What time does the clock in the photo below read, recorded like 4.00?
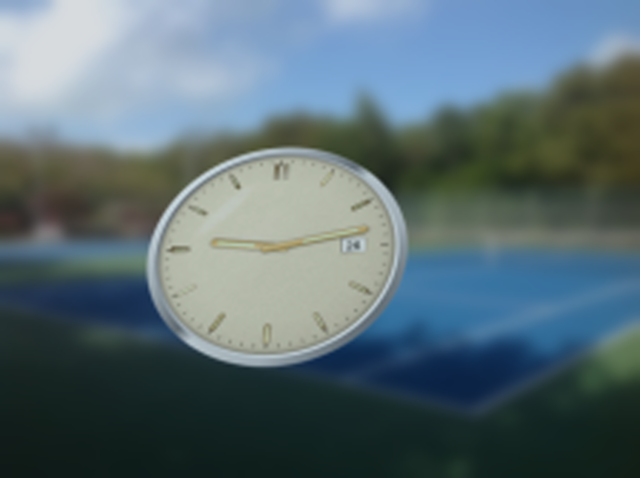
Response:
9.13
